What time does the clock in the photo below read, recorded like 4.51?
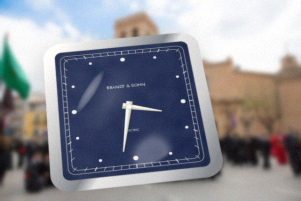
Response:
3.32
